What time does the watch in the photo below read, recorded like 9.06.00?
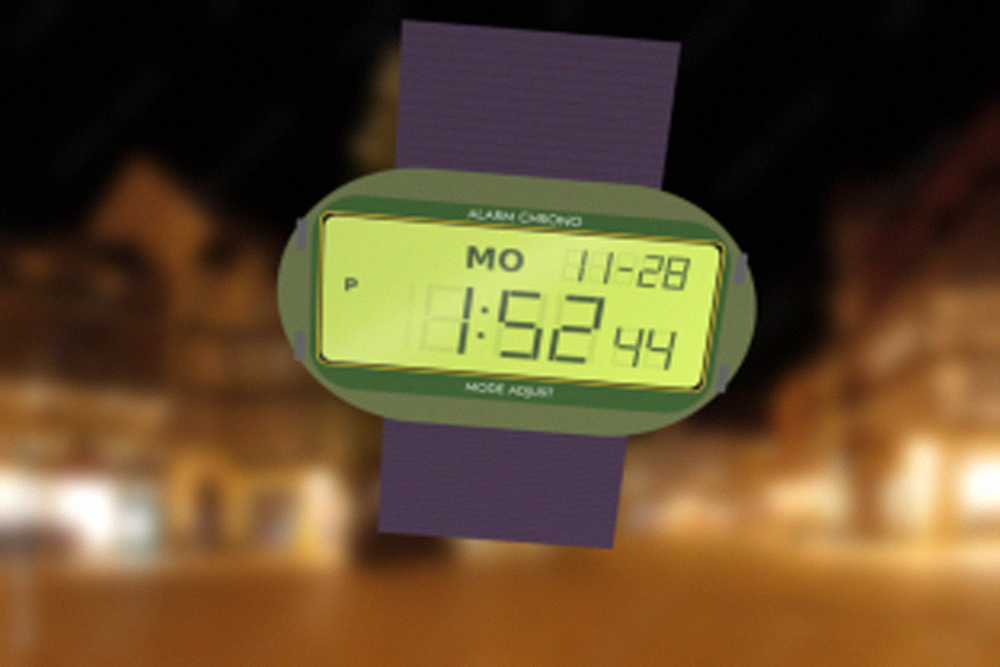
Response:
1.52.44
